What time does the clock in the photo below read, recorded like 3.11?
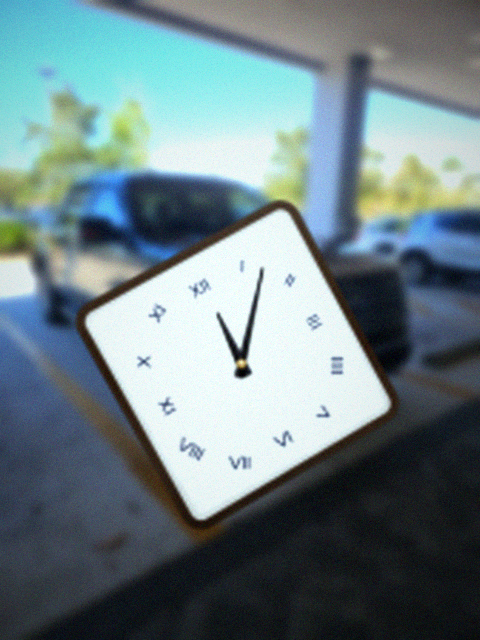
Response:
12.07
